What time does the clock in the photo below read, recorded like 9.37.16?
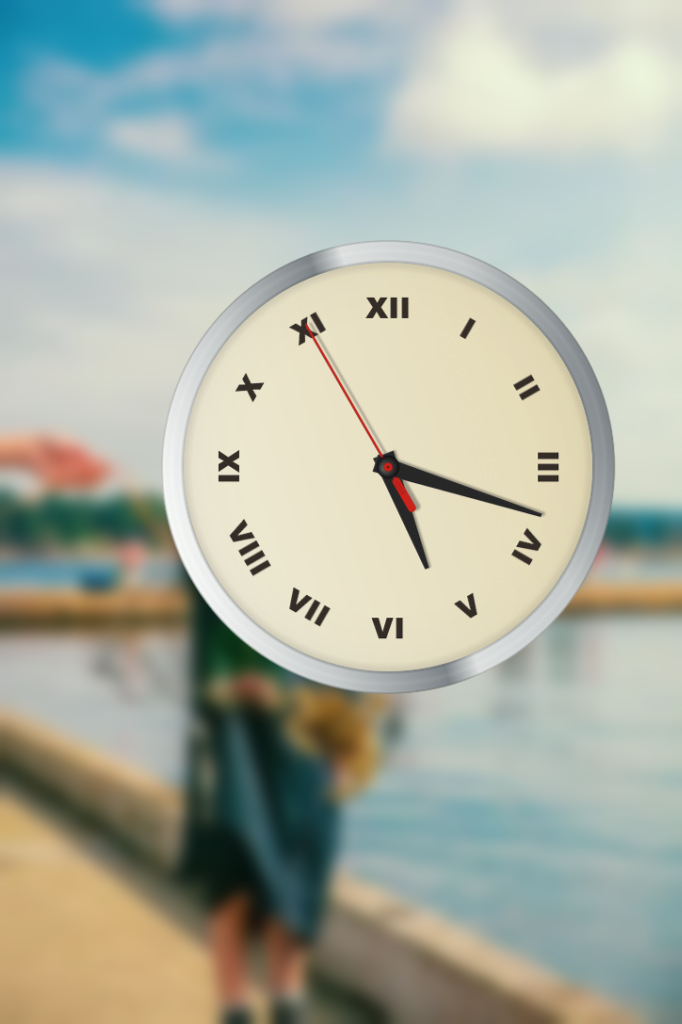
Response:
5.17.55
